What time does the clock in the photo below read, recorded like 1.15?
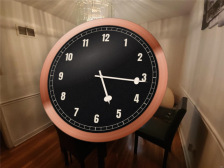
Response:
5.16
